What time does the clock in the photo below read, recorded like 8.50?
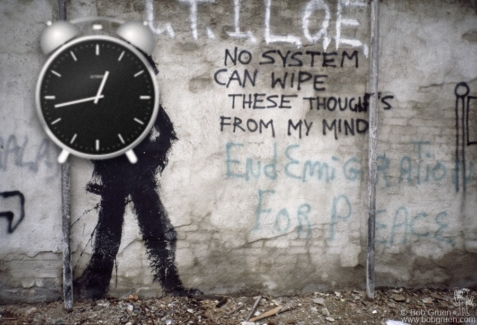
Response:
12.43
